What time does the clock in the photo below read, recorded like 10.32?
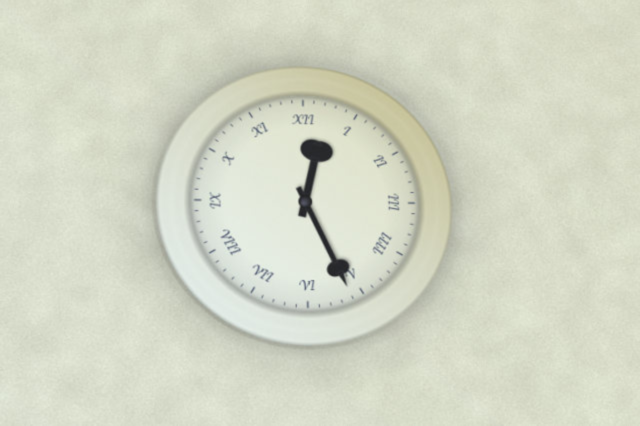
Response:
12.26
